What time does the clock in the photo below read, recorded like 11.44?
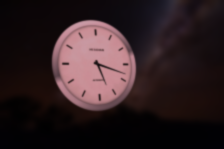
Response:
5.18
